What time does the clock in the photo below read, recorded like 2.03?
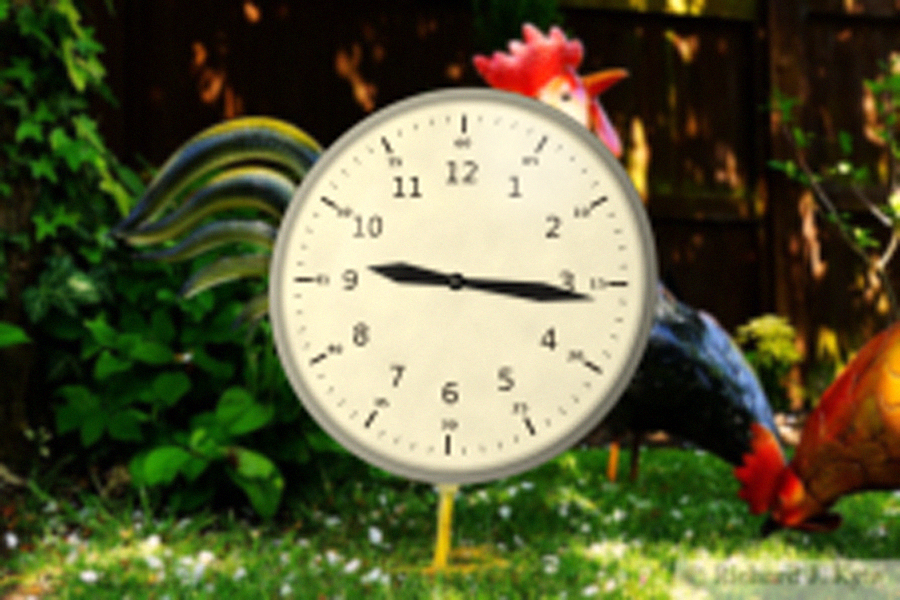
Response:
9.16
